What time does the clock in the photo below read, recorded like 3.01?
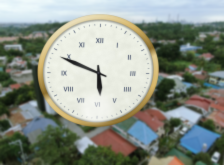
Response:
5.49
